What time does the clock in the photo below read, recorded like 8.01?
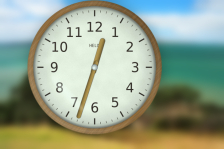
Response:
12.33
